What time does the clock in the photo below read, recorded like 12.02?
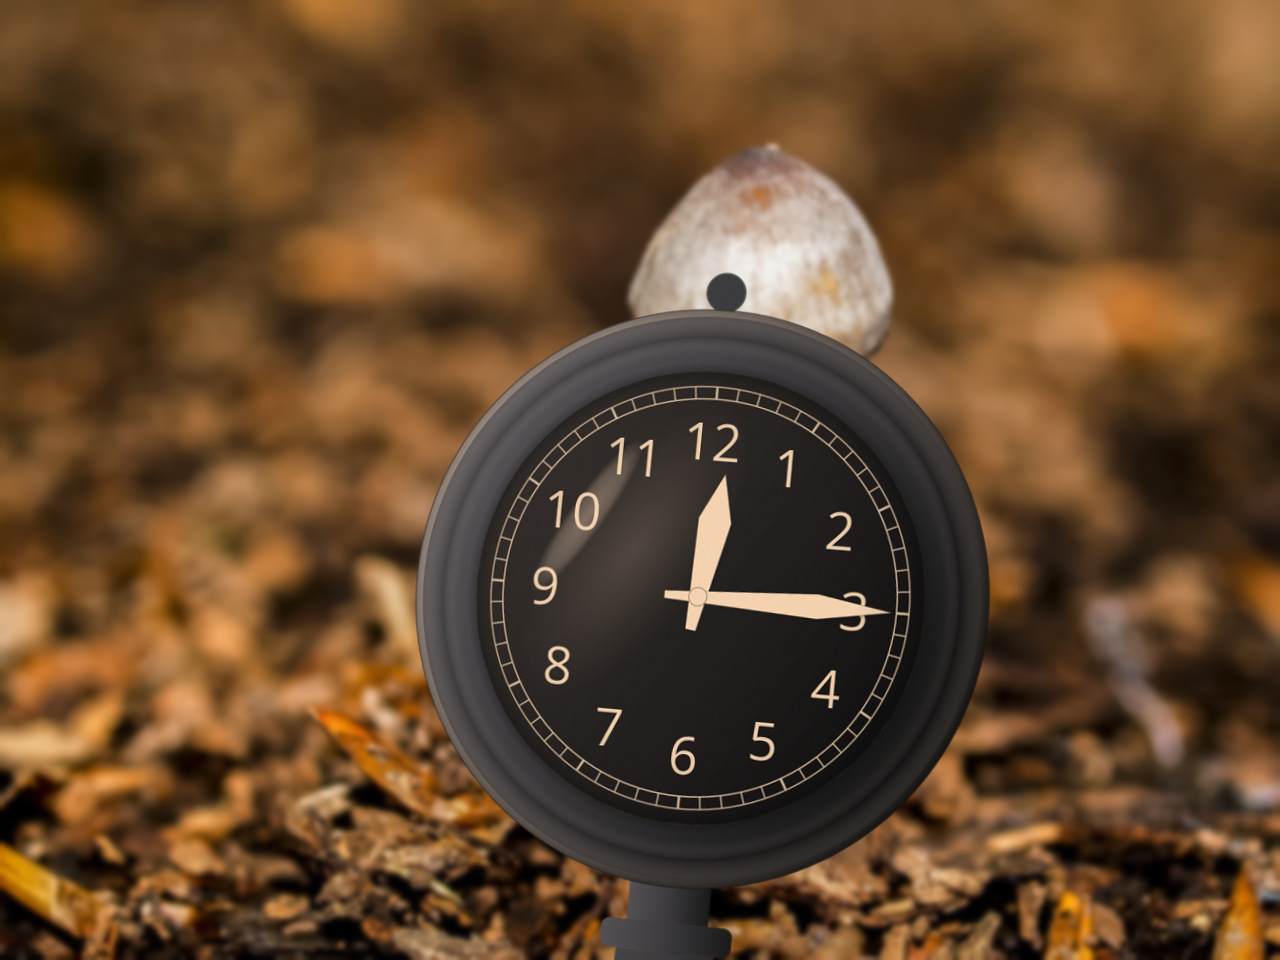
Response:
12.15
